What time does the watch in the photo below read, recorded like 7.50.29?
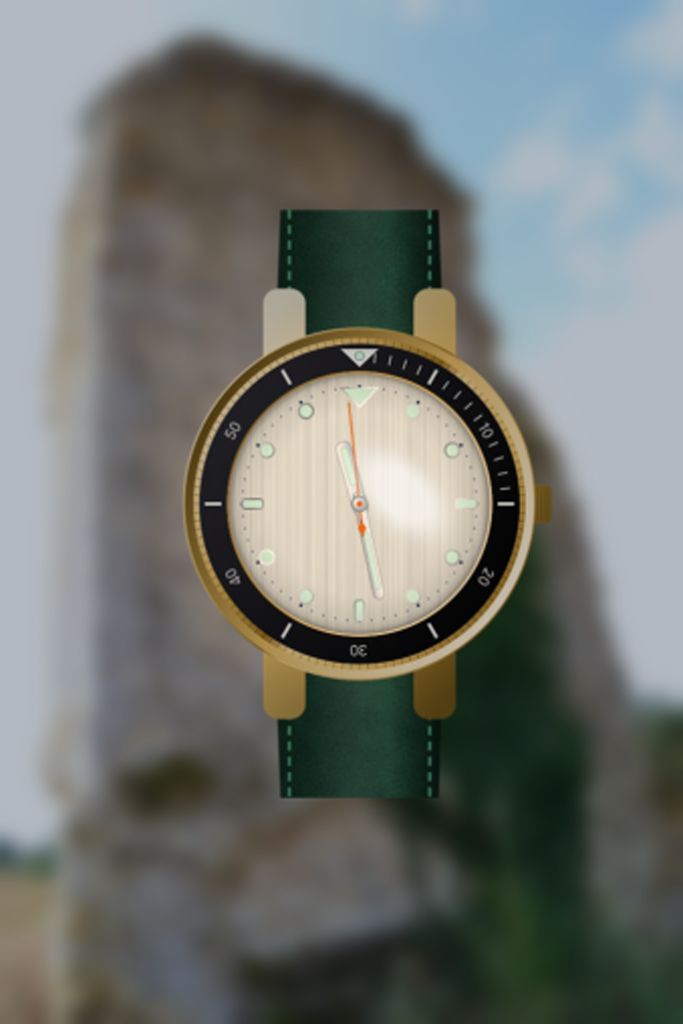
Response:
11.27.59
